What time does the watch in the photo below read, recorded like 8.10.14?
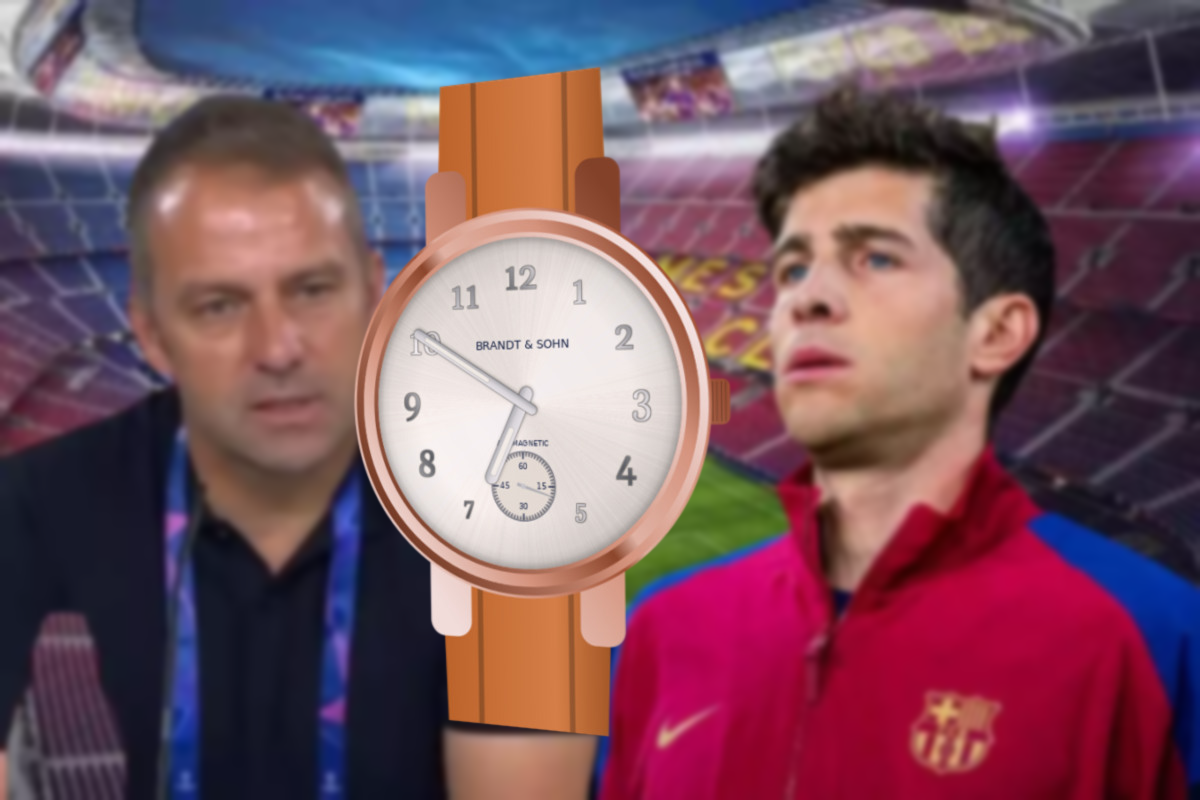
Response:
6.50.18
